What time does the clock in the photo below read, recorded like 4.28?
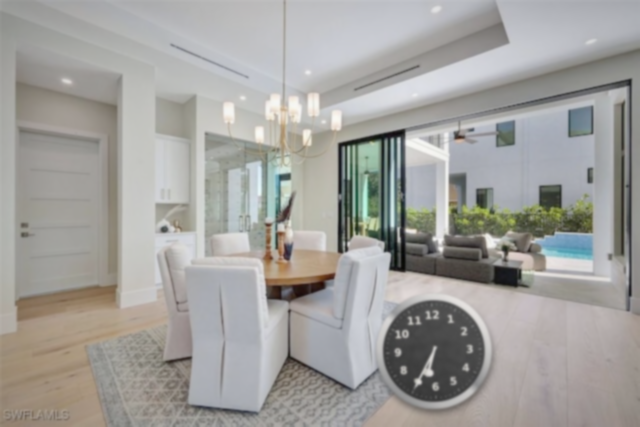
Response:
6.35
